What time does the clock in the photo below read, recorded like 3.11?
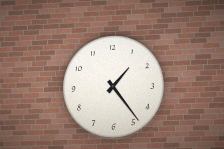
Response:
1.24
